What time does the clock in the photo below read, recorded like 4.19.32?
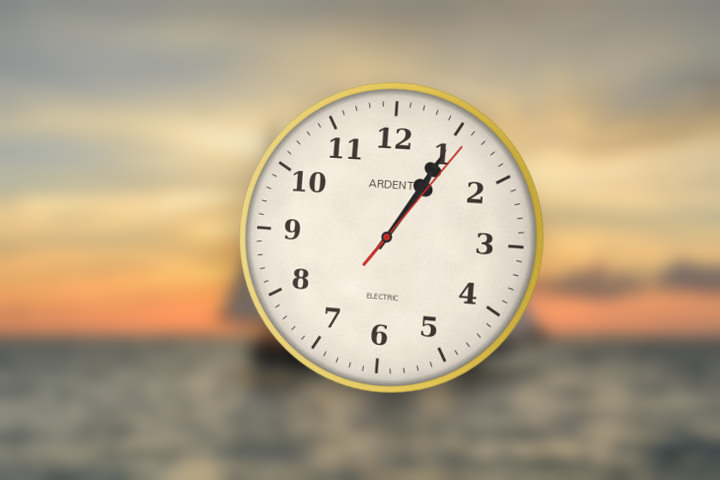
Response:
1.05.06
